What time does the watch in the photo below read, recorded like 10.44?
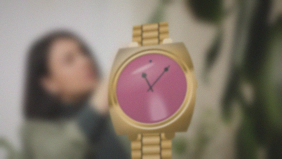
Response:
11.07
